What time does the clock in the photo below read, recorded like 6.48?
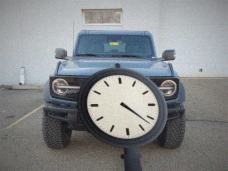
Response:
4.22
